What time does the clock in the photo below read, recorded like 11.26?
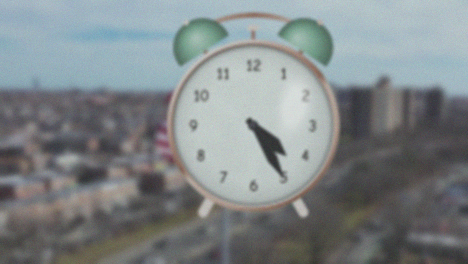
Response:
4.25
